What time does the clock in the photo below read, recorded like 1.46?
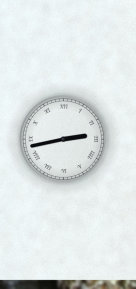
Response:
2.43
